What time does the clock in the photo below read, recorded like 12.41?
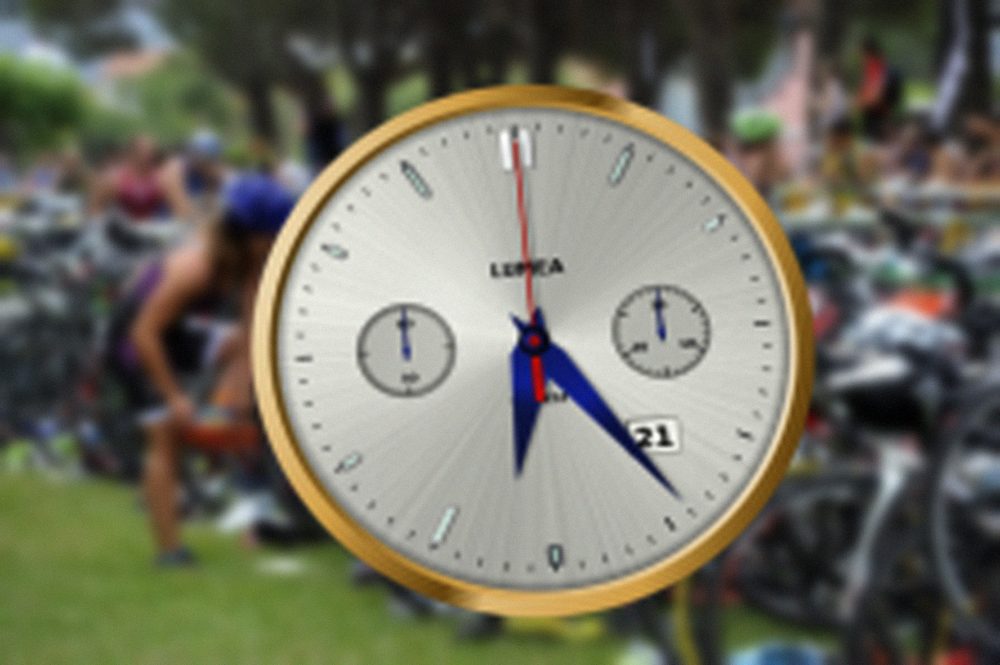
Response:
6.24
